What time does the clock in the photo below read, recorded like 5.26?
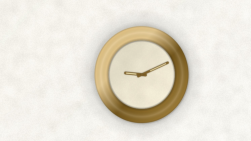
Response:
9.11
